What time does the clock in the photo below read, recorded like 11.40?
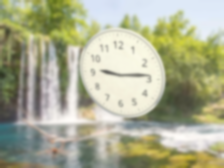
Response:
9.14
